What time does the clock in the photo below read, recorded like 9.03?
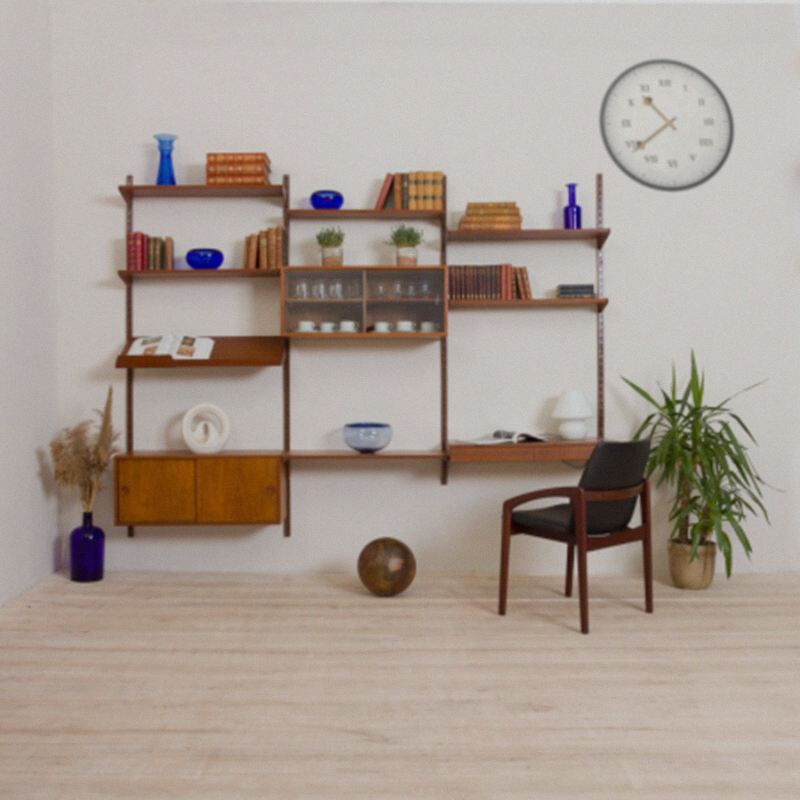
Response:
10.39
